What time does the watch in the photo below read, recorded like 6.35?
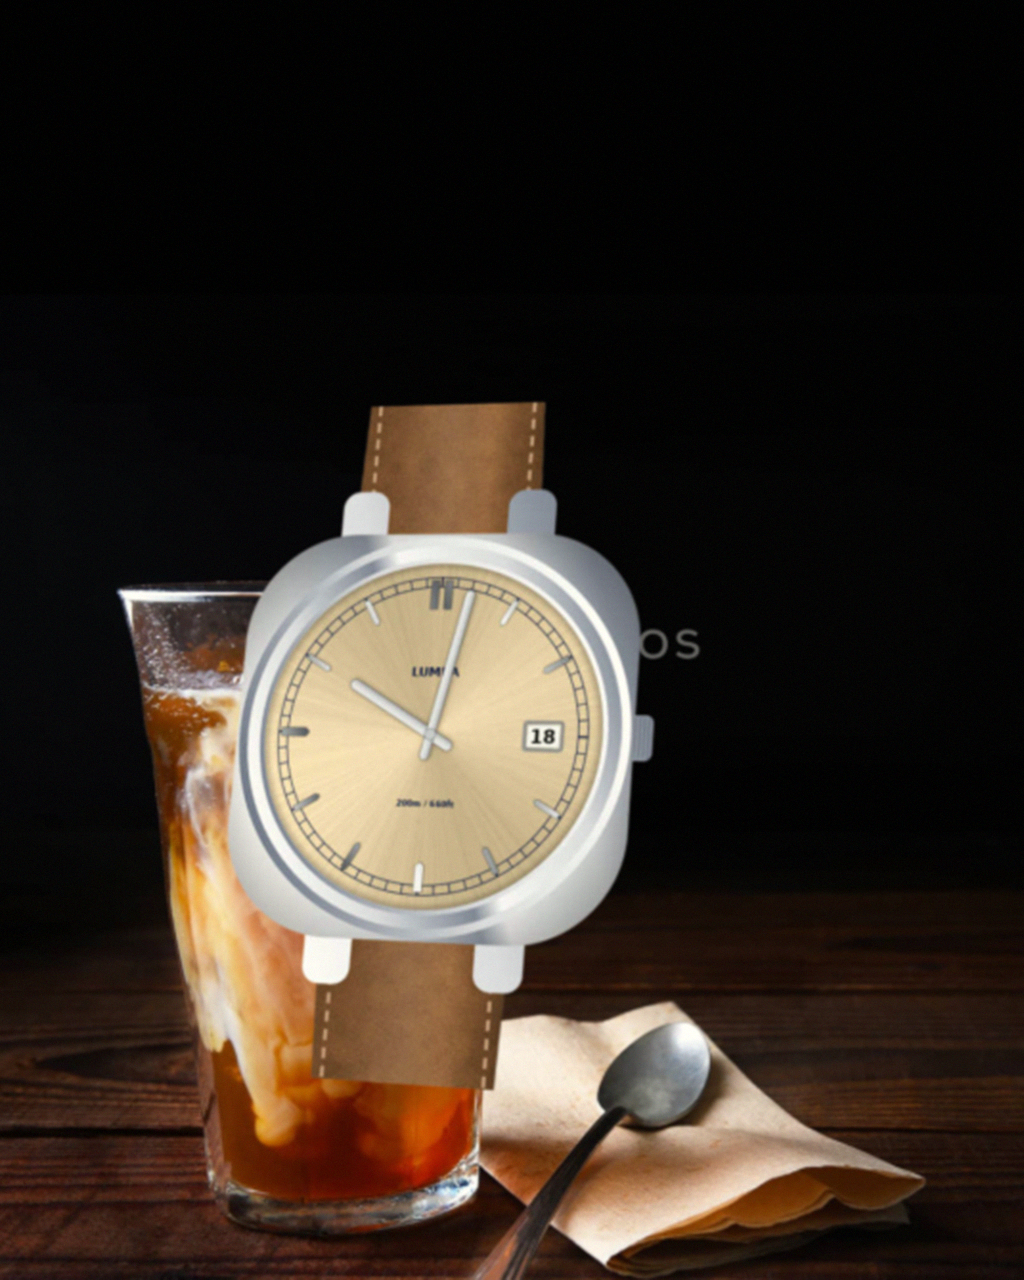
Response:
10.02
